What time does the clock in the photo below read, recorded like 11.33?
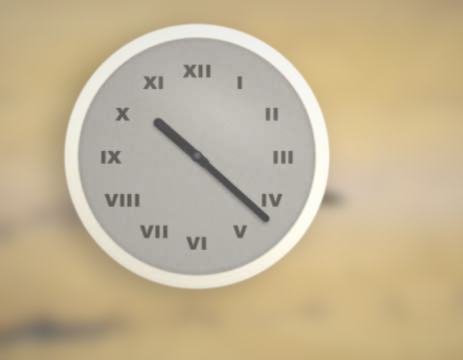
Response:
10.22
